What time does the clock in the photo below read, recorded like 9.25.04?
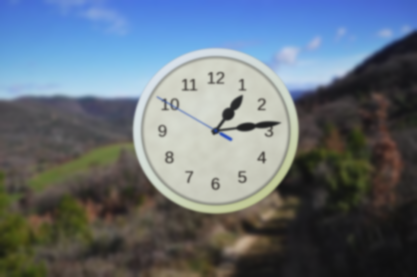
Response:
1.13.50
